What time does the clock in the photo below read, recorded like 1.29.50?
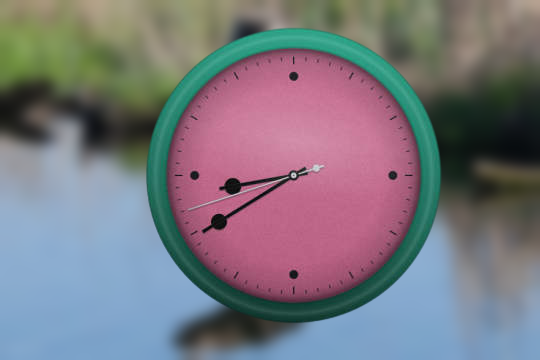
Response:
8.39.42
